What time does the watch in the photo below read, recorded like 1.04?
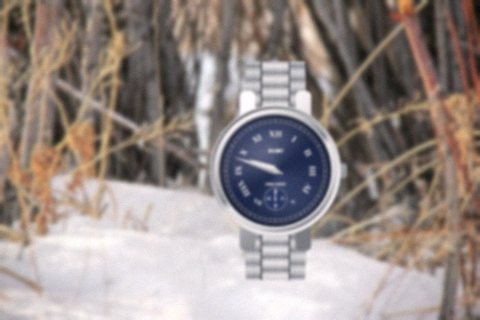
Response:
9.48
